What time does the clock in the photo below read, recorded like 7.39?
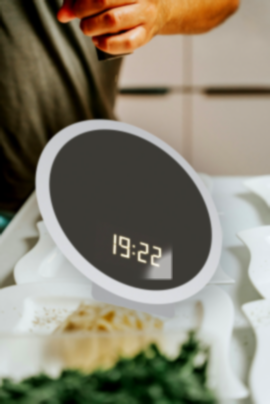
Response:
19.22
